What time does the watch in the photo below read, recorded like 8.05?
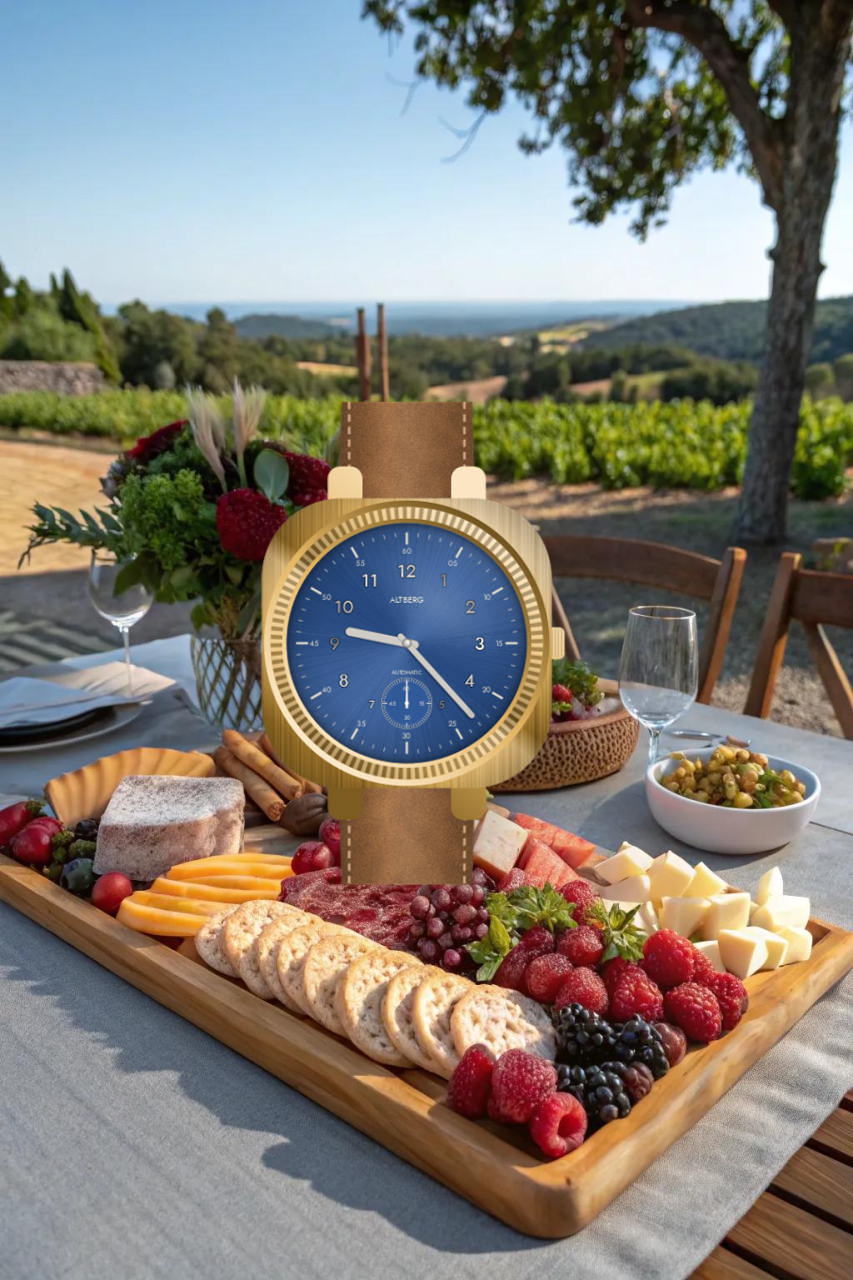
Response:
9.23
